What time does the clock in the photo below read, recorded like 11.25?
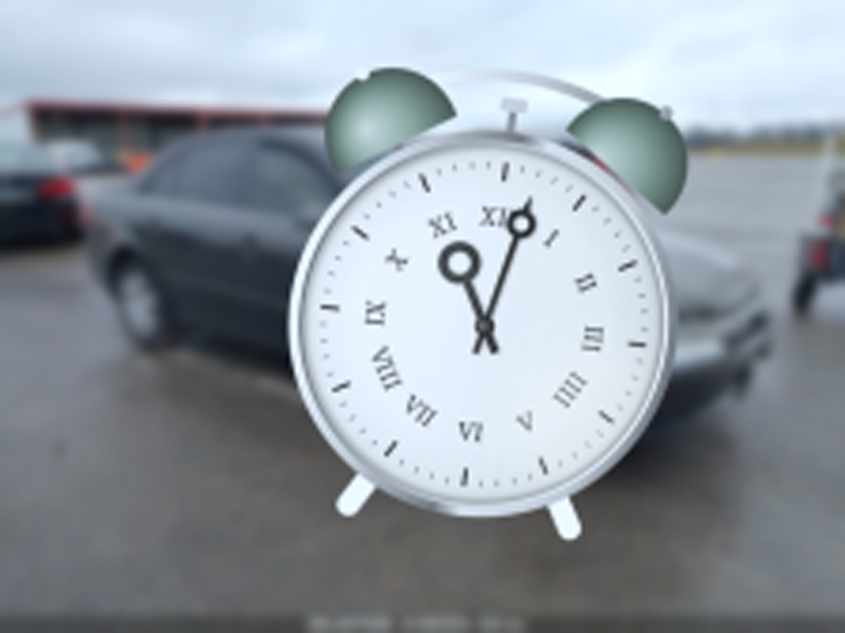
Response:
11.02
